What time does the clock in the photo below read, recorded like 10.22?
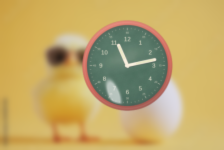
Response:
11.13
